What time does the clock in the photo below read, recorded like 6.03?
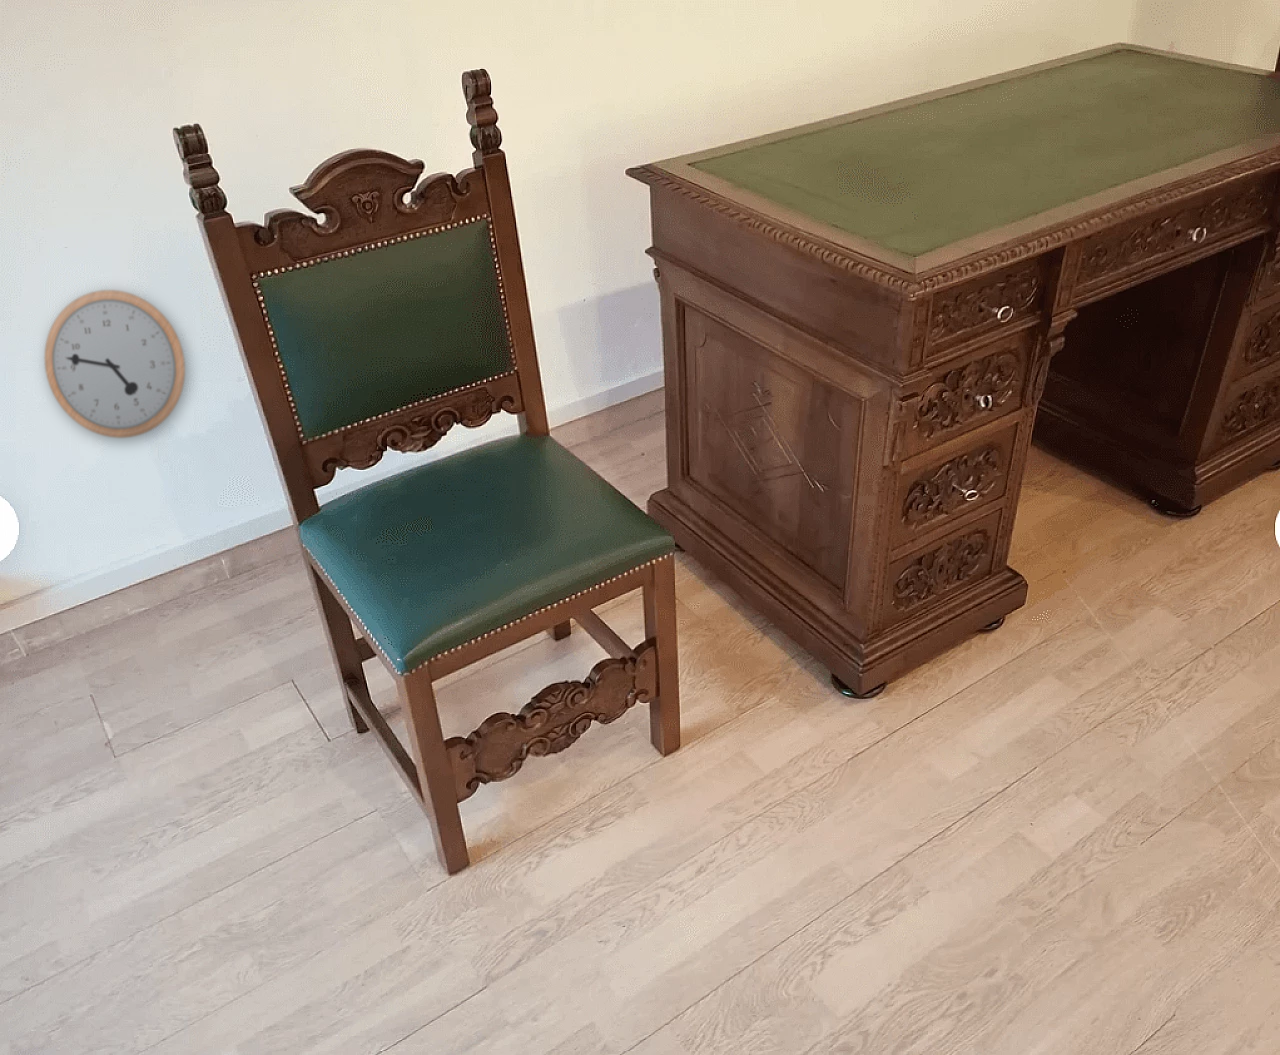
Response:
4.47
